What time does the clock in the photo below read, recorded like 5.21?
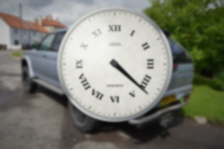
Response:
4.22
